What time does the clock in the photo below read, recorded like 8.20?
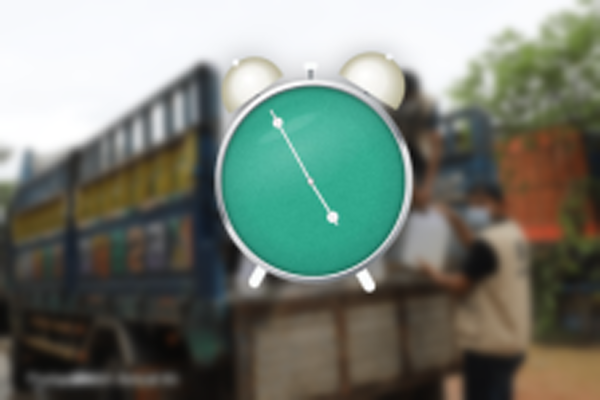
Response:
4.55
